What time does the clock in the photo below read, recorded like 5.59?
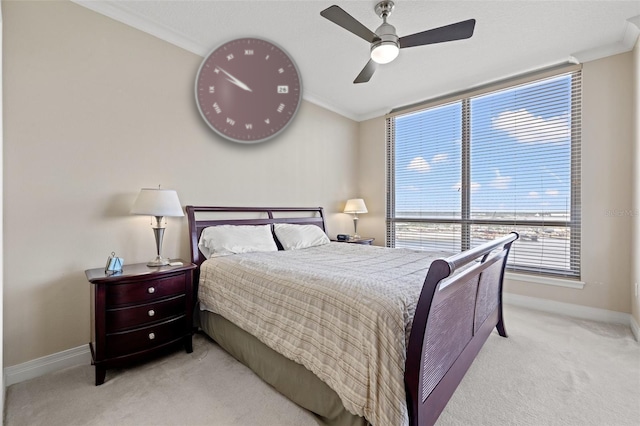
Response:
9.51
